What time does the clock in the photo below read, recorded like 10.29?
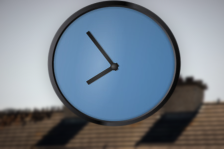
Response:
7.54
